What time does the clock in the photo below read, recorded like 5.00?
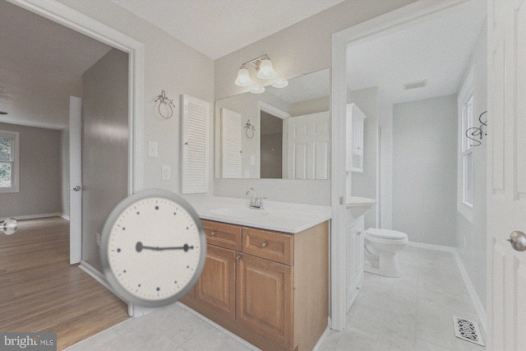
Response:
9.15
